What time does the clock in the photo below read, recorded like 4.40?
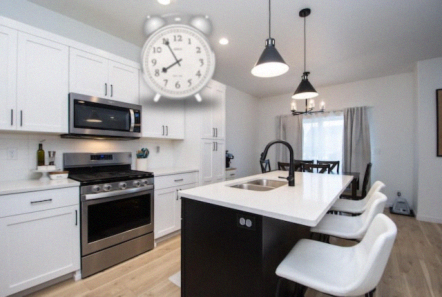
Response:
7.55
